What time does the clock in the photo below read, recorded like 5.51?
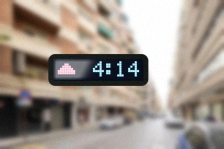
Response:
4.14
